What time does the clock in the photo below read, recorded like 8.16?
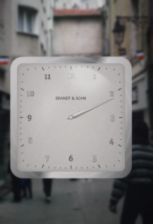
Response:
2.11
